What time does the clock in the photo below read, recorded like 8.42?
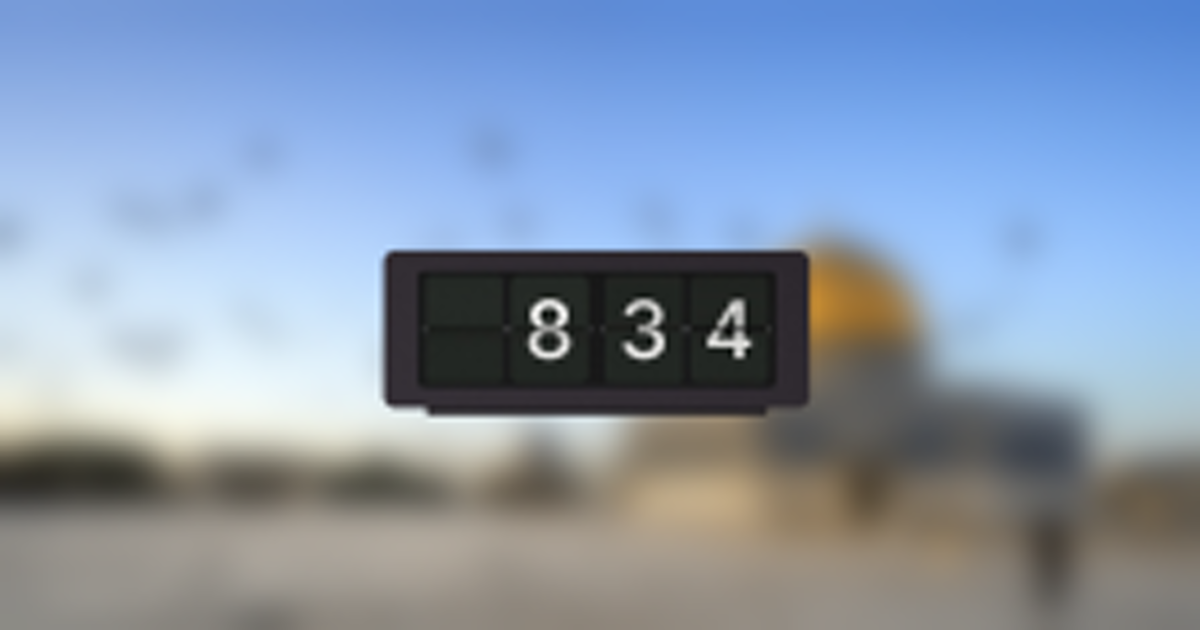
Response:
8.34
